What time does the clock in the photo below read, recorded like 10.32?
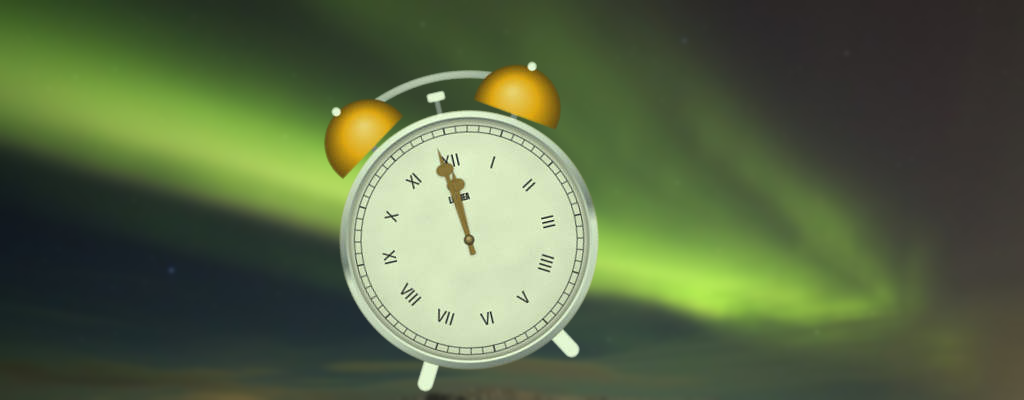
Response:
11.59
